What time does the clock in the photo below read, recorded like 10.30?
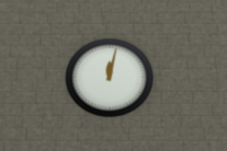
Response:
12.02
